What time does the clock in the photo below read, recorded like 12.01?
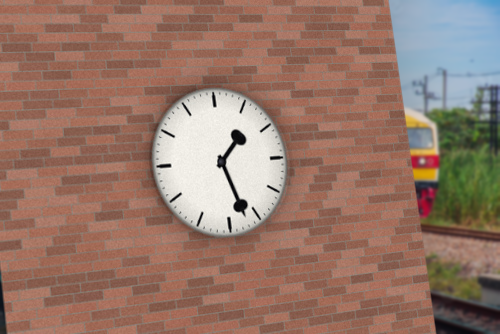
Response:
1.27
